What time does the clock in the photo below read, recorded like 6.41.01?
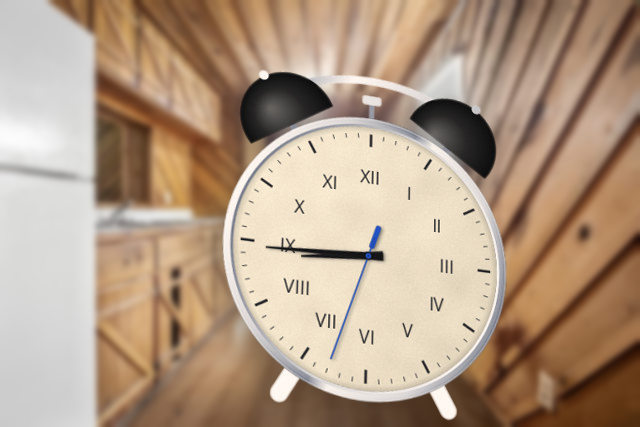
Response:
8.44.33
